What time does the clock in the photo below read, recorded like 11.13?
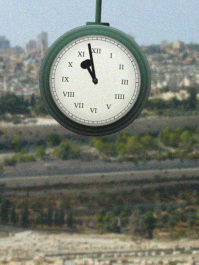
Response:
10.58
